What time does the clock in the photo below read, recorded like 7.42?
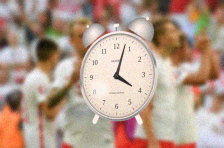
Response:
4.03
